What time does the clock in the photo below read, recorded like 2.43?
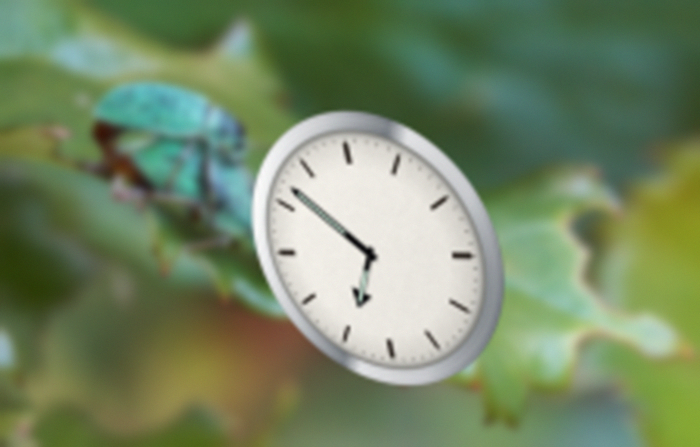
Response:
6.52
